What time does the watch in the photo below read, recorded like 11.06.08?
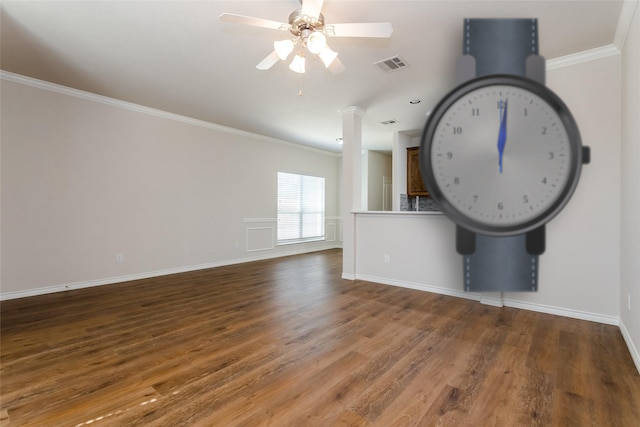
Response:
12.01.00
